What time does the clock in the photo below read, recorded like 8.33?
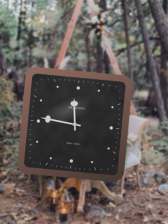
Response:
11.46
